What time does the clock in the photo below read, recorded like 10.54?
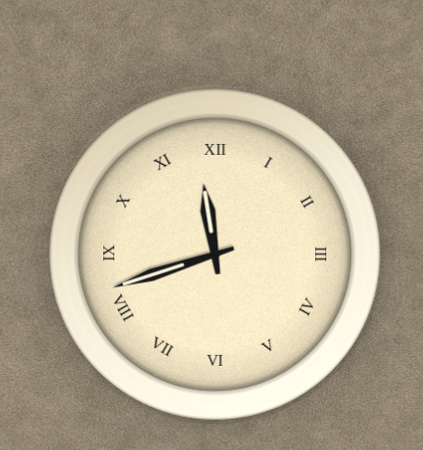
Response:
11.42
